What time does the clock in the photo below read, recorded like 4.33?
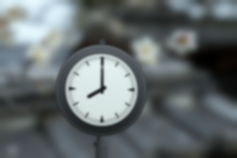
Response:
8.00
